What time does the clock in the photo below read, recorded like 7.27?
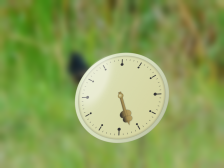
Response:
5.27
